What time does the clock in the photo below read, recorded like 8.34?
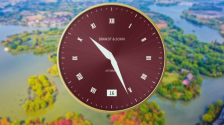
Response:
10.26
